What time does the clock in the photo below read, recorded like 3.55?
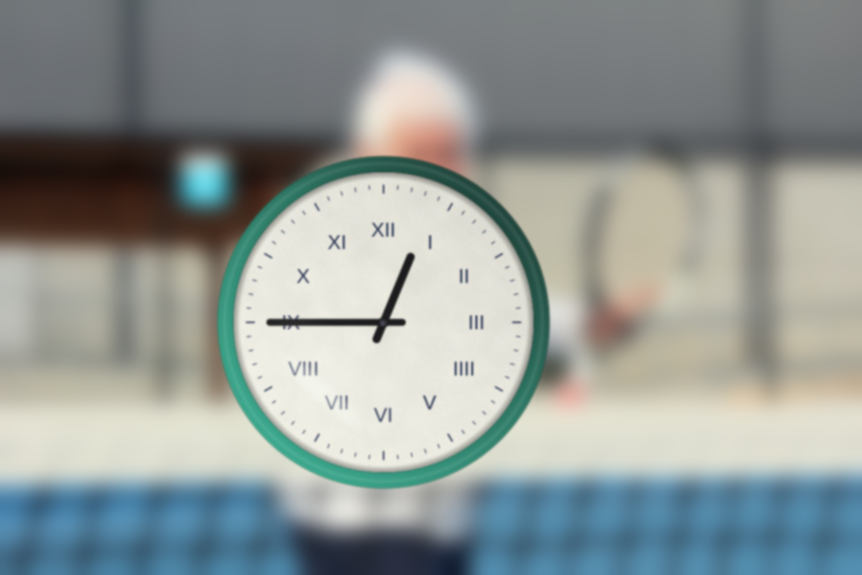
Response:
12.45
